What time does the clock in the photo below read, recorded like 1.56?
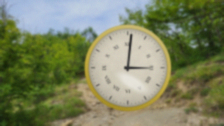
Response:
3.01
